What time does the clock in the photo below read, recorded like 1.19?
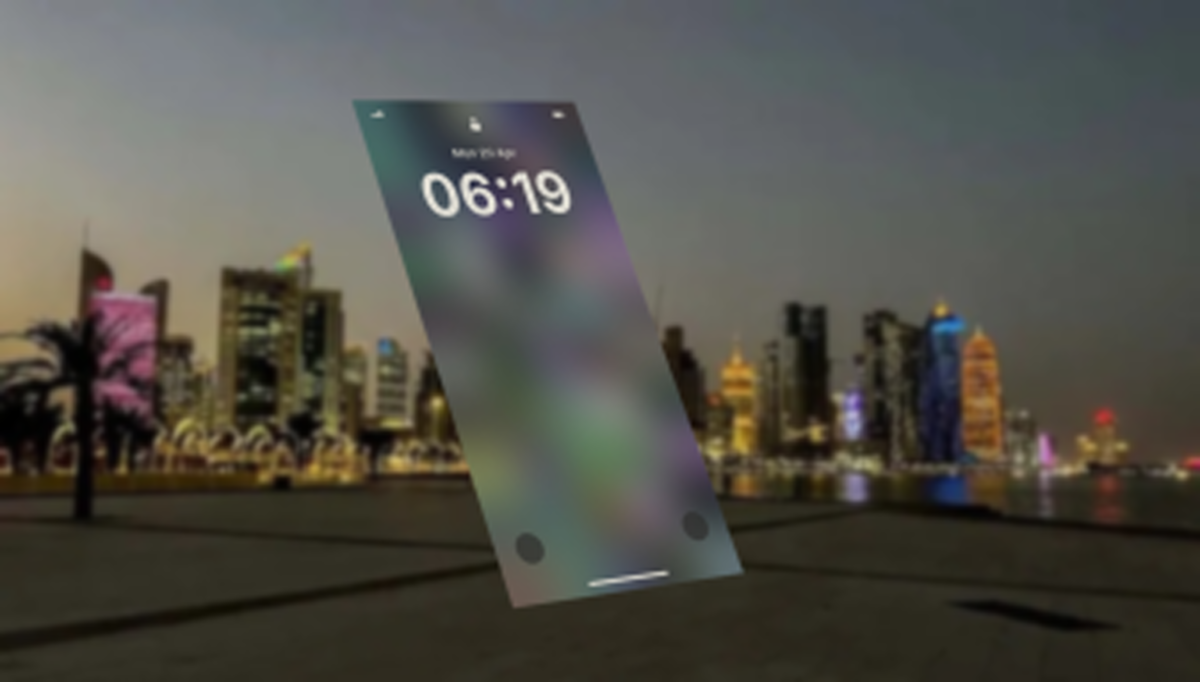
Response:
6.19
